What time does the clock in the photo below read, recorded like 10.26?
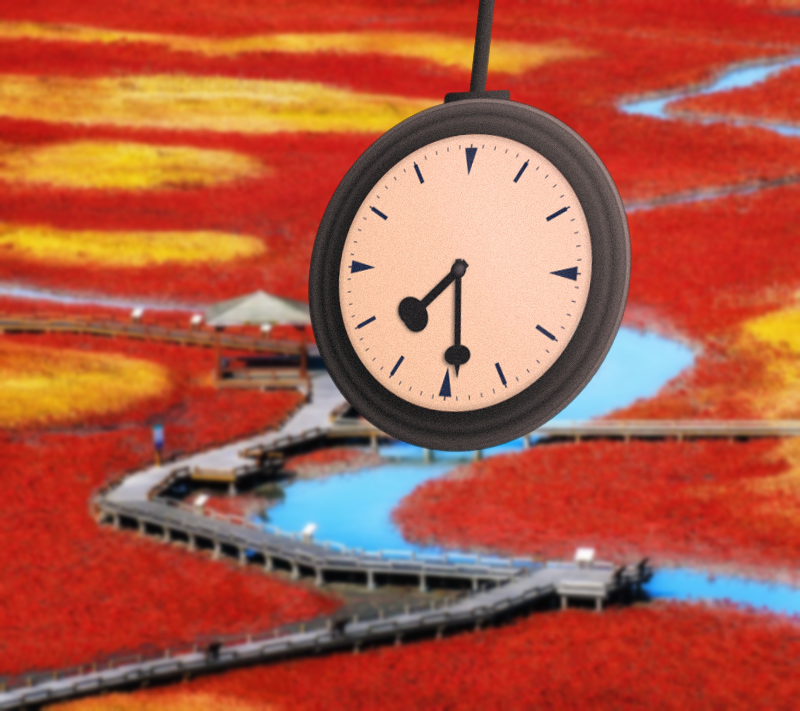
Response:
7.29
